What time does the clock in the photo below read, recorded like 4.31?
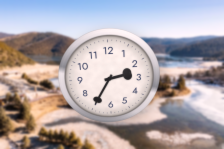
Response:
2.35
